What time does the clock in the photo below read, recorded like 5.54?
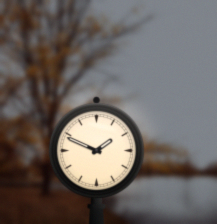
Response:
1.49
